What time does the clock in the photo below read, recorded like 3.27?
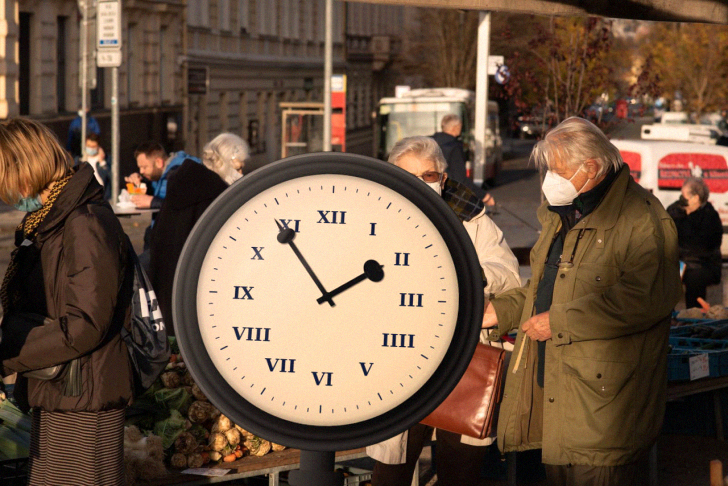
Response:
1.54
